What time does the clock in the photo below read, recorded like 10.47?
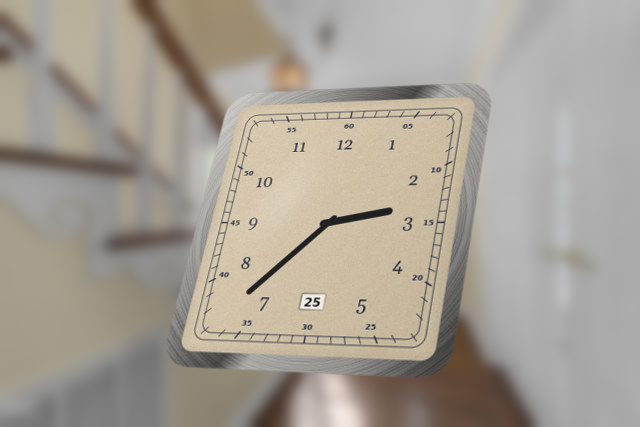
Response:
2.37
